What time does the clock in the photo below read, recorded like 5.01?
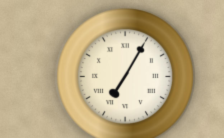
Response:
7.05
